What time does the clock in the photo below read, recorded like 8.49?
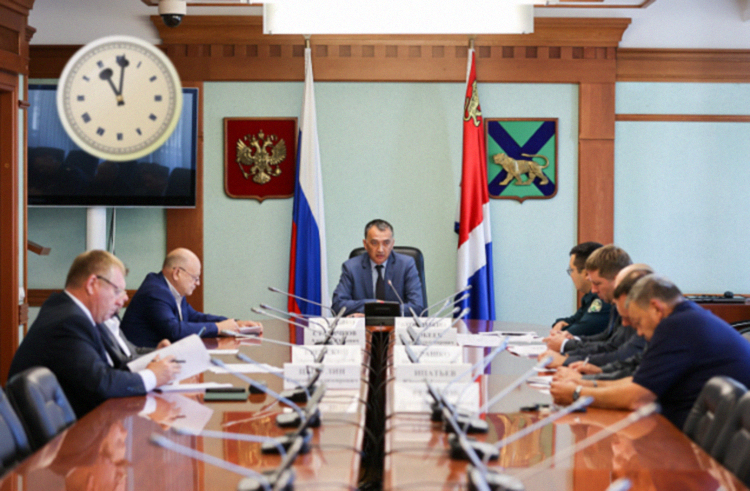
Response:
11.01
